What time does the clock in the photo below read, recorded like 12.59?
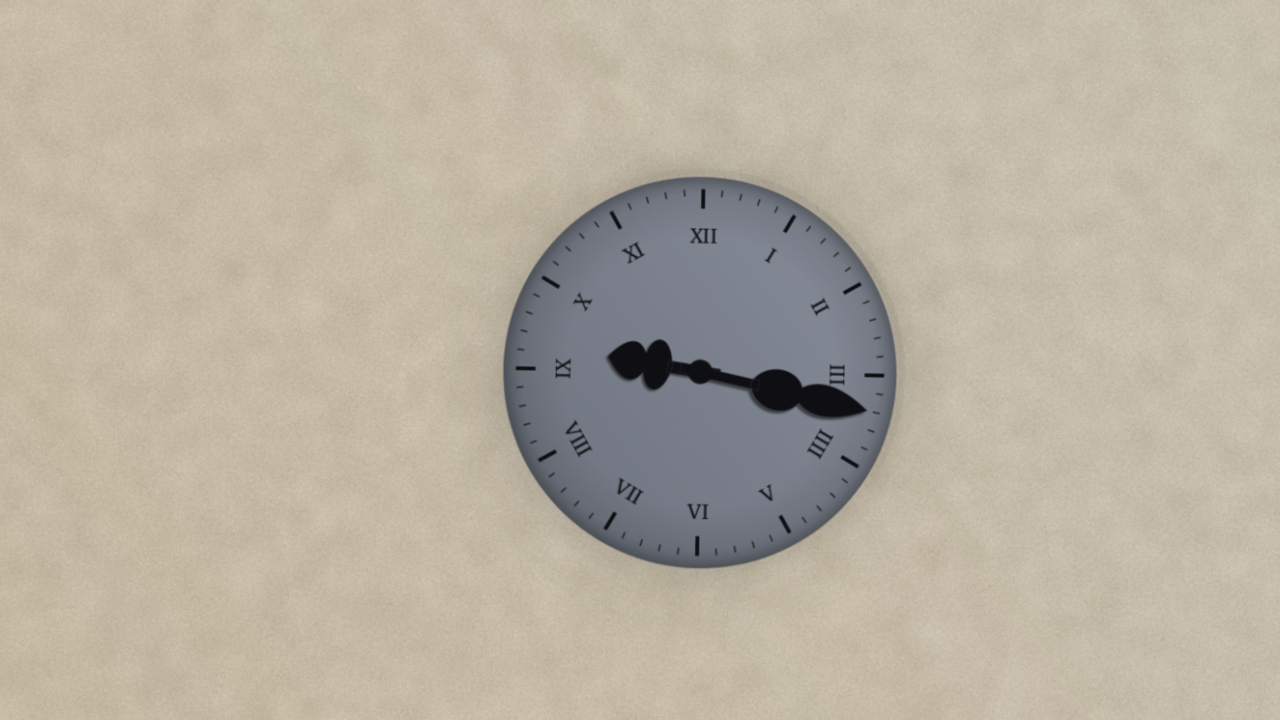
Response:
9.17
